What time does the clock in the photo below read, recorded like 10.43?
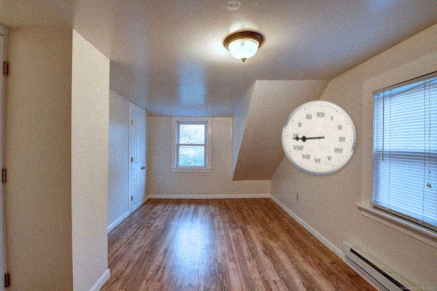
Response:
8.44
